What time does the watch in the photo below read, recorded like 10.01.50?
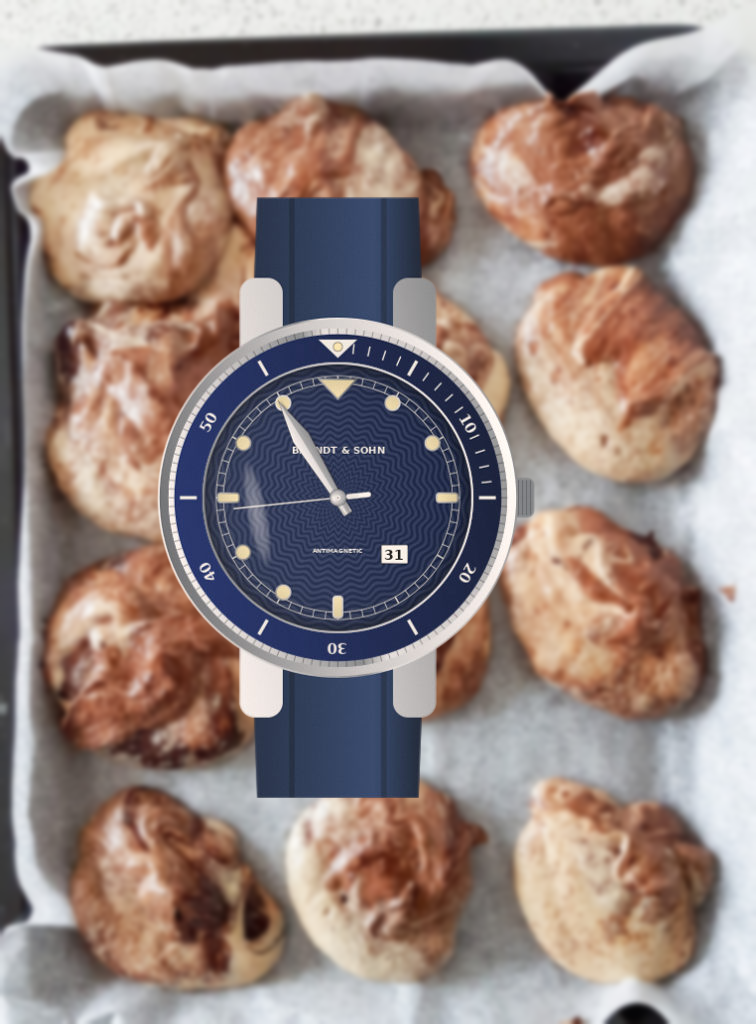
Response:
10.54.44
